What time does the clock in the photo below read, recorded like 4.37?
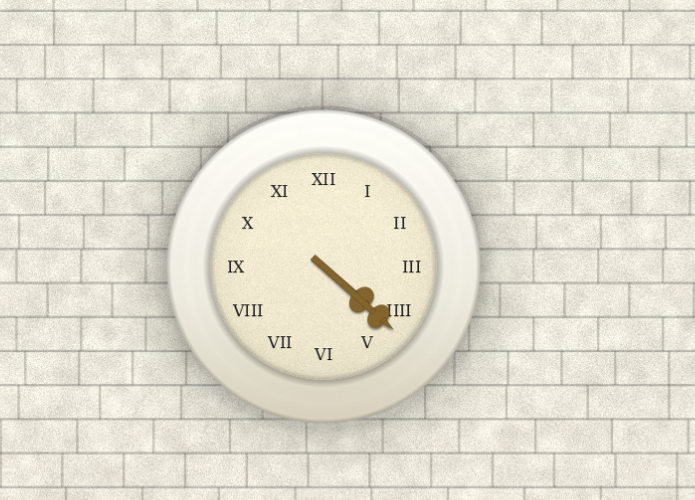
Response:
4.22
